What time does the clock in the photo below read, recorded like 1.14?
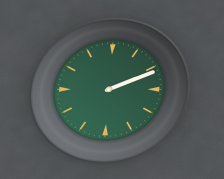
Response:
2.11
